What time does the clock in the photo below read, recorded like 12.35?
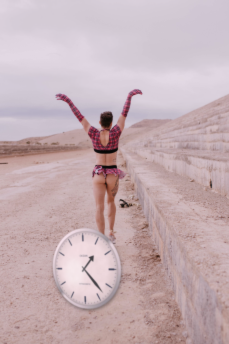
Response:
1.23
